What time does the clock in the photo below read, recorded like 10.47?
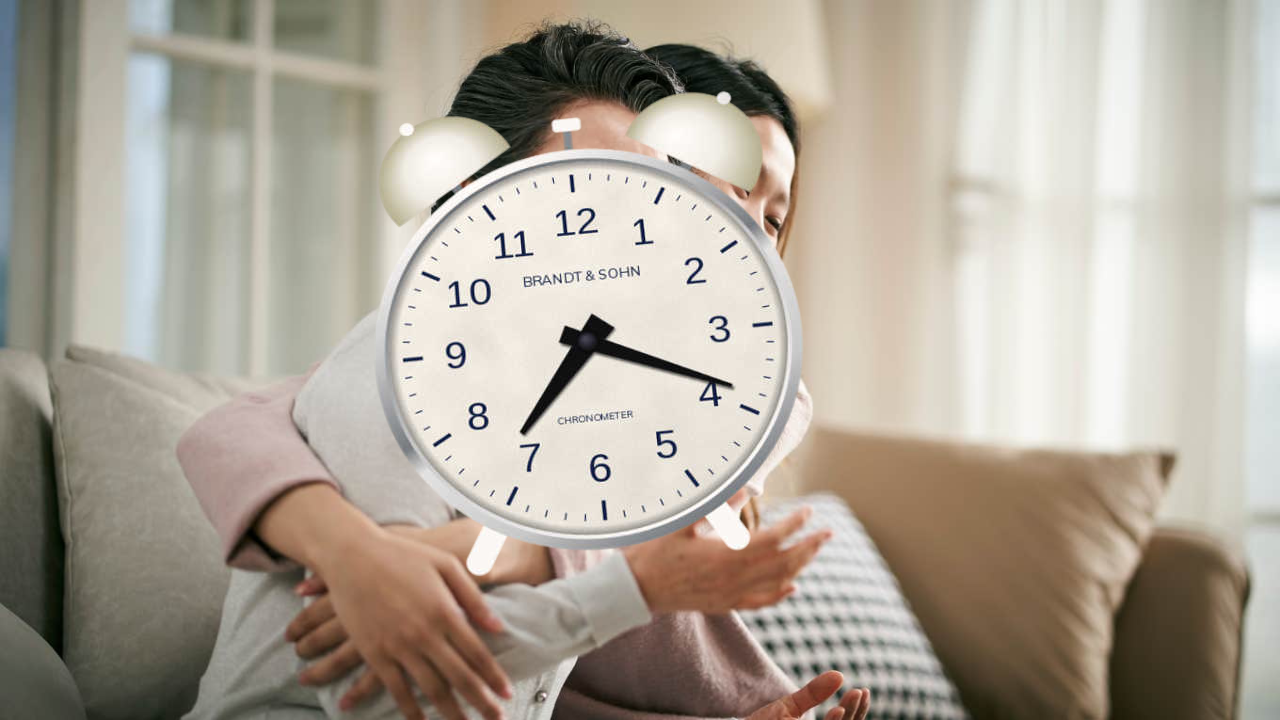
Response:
7.19
